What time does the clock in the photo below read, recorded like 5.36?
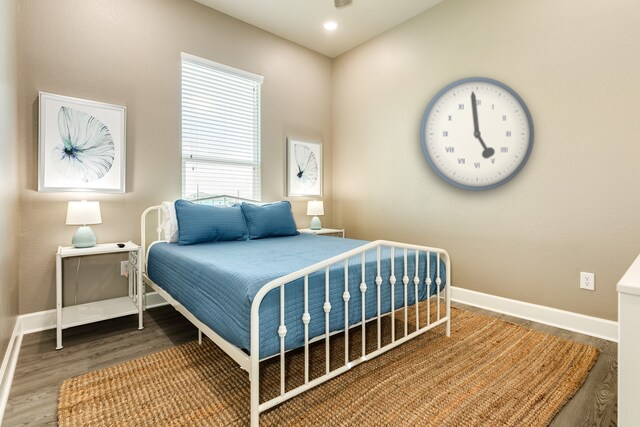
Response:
4.59
